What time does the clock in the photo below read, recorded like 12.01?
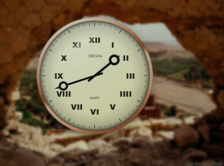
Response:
1.42
